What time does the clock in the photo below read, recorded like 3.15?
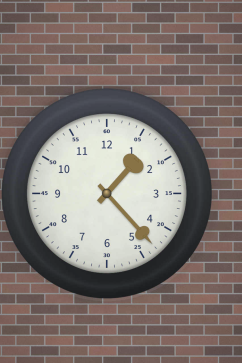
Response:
1.23
